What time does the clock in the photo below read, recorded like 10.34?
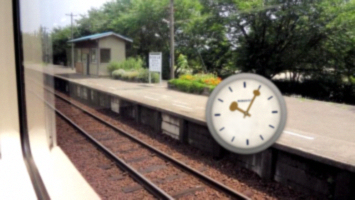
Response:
10.05
